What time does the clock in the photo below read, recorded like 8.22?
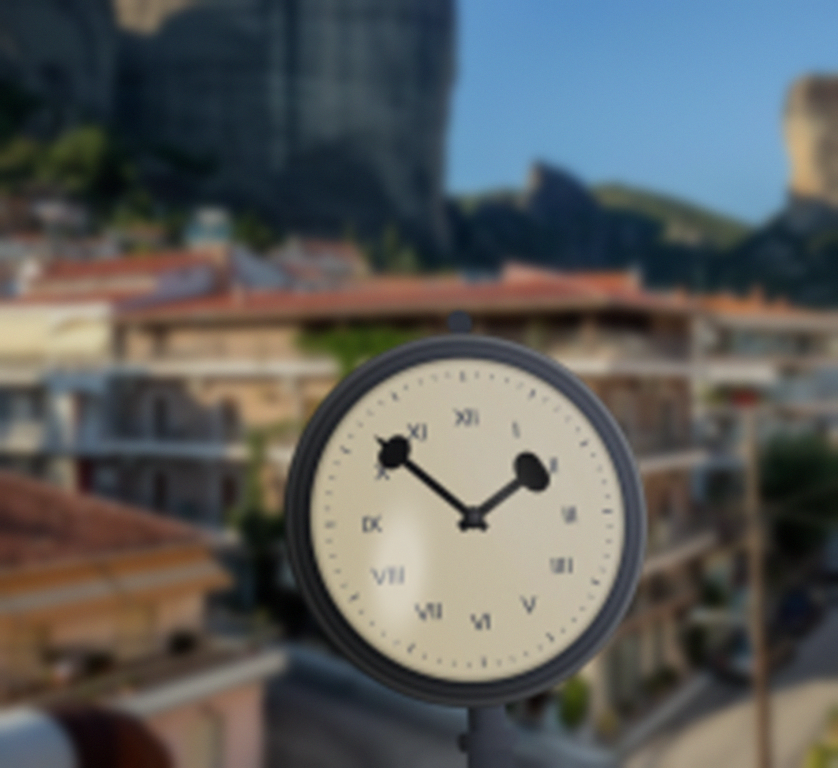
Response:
1.52
